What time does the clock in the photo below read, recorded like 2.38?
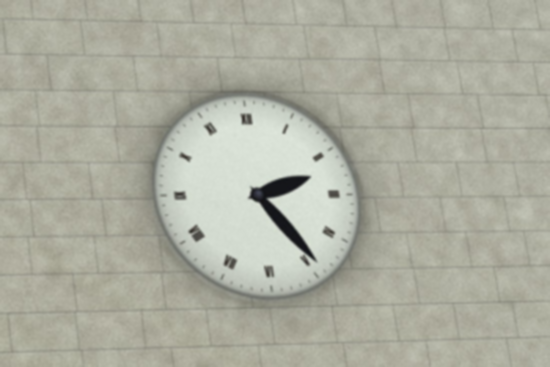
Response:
2.24
